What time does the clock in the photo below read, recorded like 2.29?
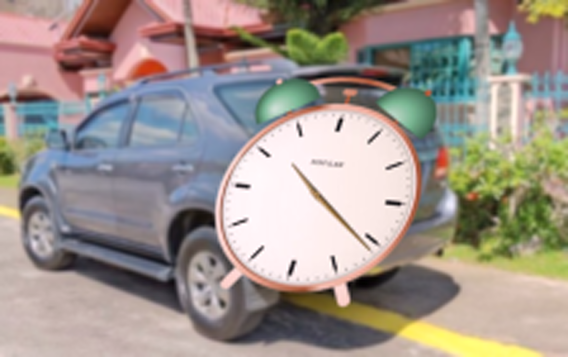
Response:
10.21
